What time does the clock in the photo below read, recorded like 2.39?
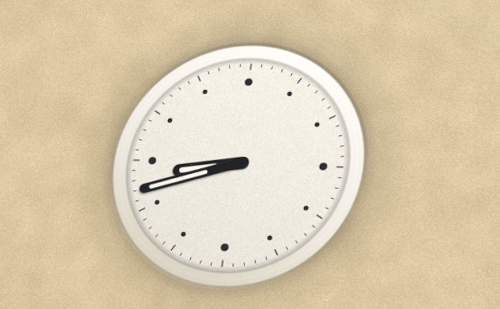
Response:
8.42
